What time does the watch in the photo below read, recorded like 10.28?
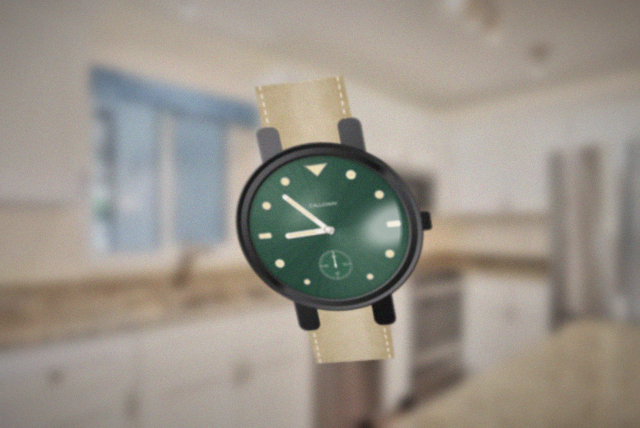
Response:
8.53
